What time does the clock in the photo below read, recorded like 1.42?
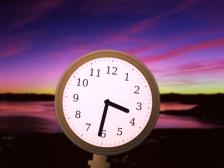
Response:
3.31
